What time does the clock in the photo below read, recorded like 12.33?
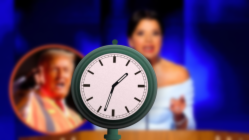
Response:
1.33
